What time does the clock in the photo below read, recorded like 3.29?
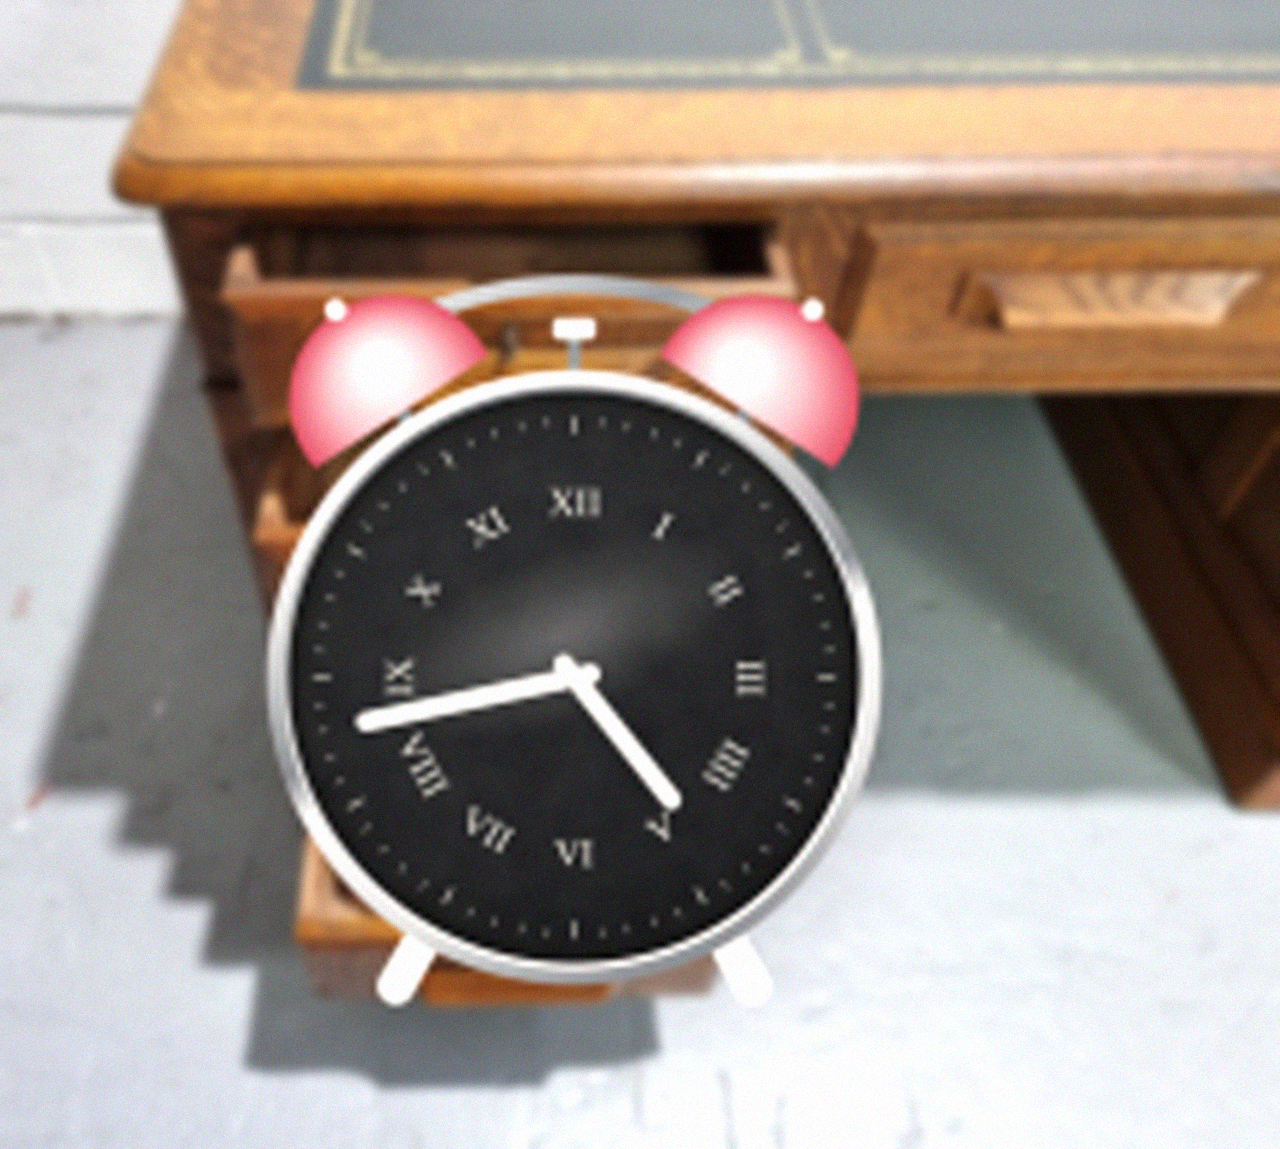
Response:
4.43
